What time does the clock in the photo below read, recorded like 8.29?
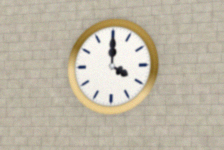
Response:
4.00
